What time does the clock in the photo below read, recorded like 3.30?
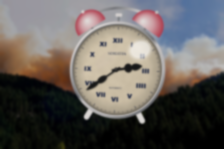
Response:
2.39
